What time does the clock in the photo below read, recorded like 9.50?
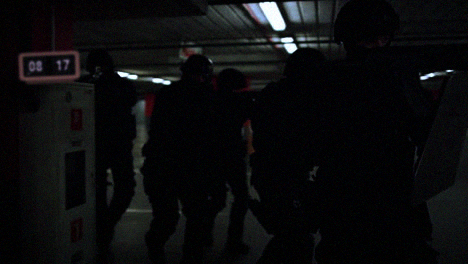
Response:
8.17
